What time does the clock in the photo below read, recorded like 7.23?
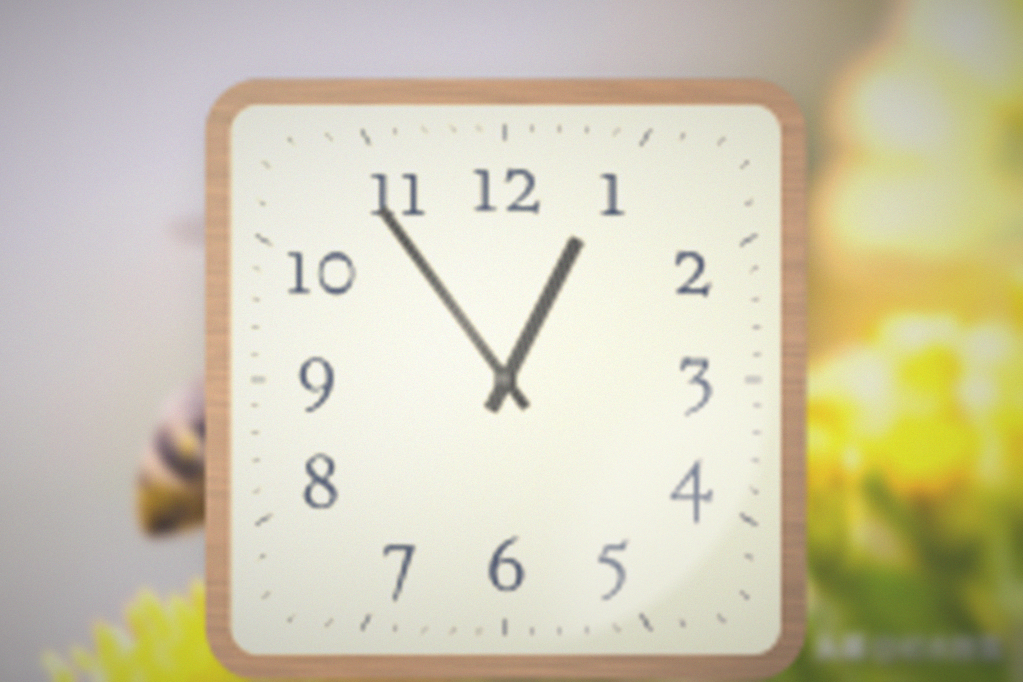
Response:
12.54
